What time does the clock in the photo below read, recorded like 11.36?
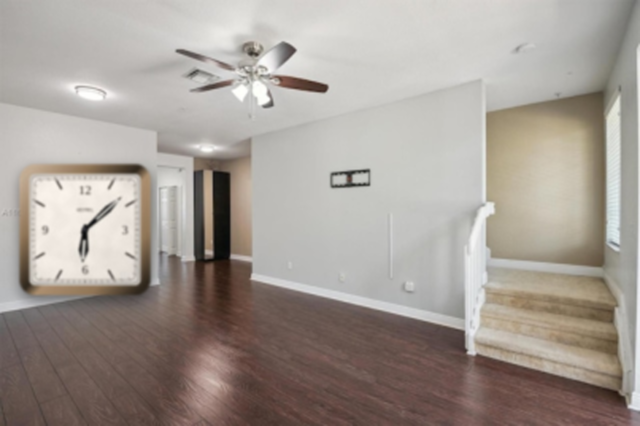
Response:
6.08
